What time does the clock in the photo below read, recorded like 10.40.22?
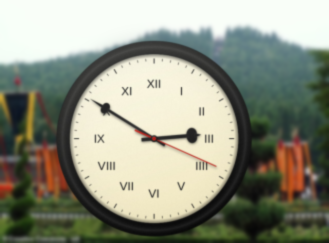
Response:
2.50.19
